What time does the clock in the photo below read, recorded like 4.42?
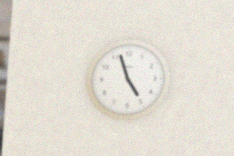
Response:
4.57
